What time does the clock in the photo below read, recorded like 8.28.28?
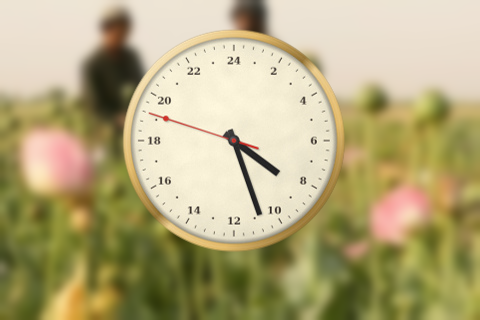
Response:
8.26.48
